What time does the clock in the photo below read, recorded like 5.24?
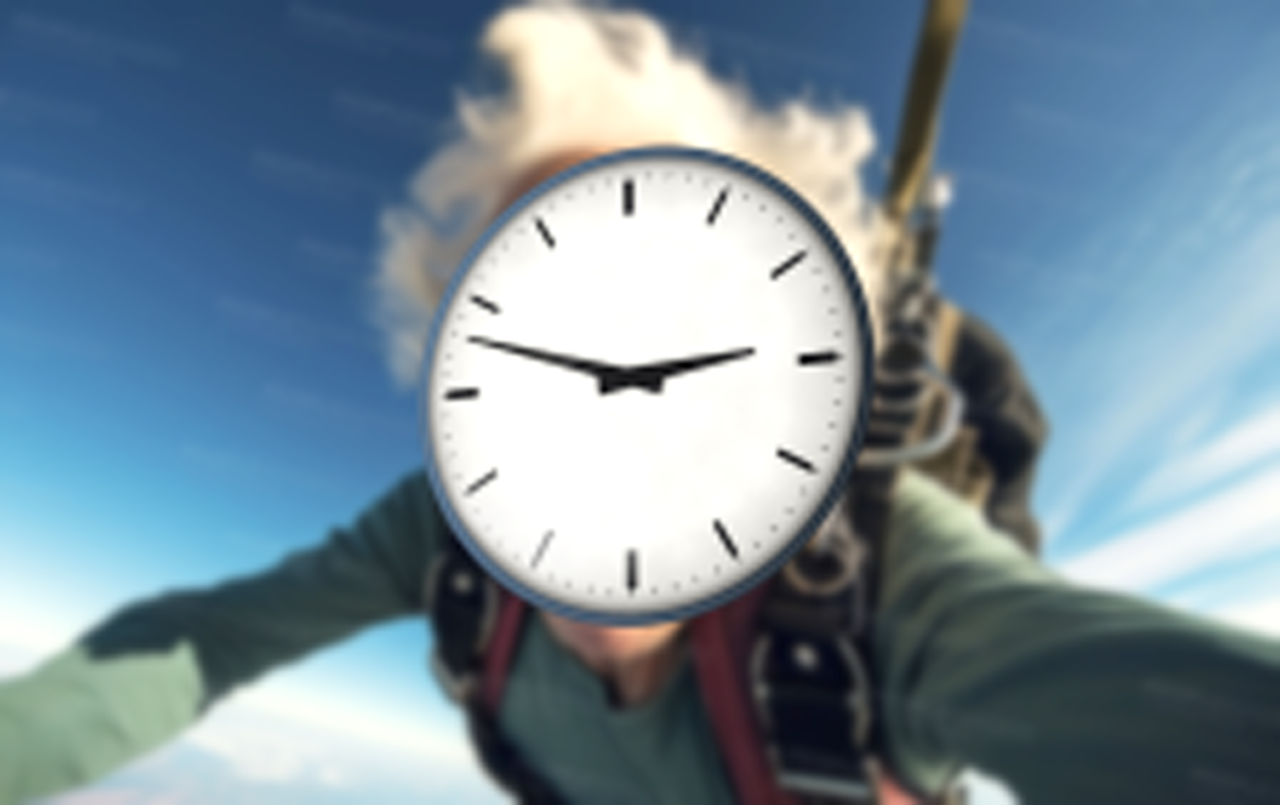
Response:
2.48
